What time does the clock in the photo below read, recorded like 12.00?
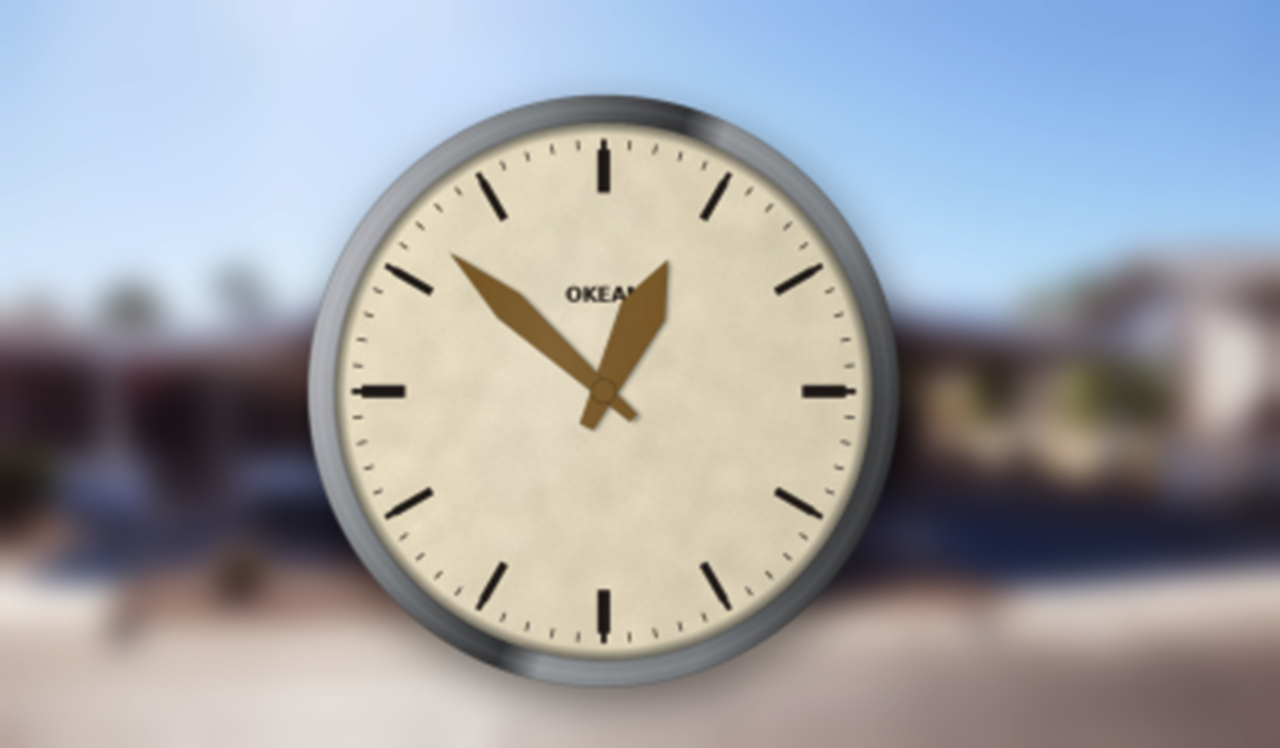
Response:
12.52
